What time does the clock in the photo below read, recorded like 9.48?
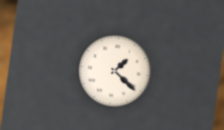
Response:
1.21
